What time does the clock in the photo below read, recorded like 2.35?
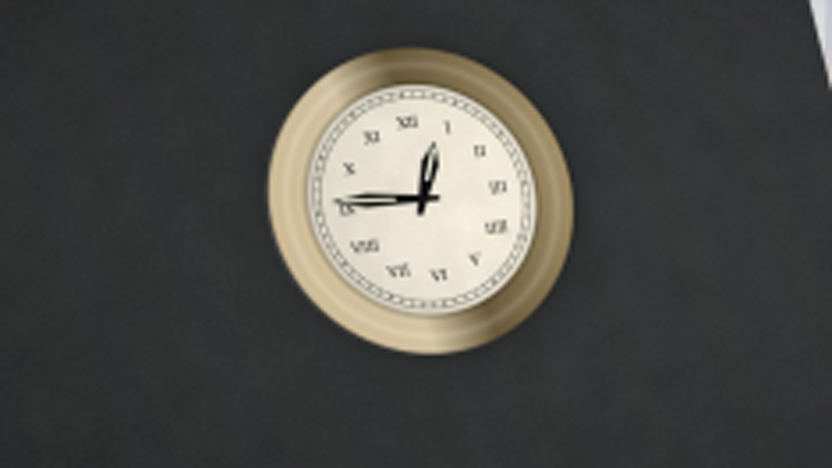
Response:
12.46
